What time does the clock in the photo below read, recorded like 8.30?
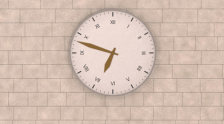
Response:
6.48
